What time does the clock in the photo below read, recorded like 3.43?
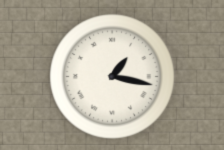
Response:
1.17
